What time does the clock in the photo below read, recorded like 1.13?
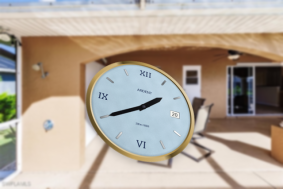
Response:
1.40
